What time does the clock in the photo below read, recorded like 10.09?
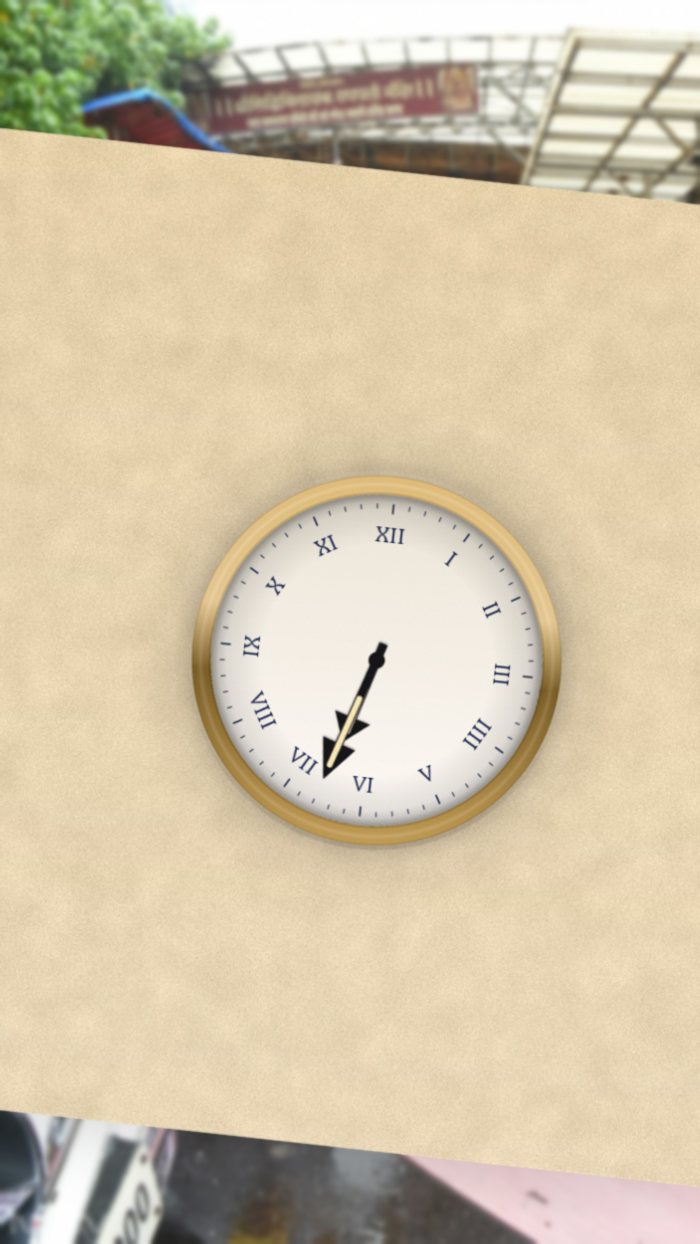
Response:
6.33
